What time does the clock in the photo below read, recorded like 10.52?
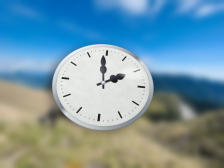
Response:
1.59
